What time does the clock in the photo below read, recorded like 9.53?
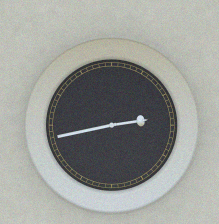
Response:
2.43
